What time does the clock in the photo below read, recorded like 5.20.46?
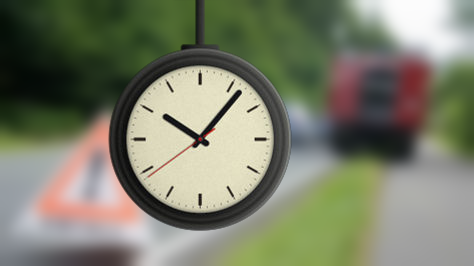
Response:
10.06.39
